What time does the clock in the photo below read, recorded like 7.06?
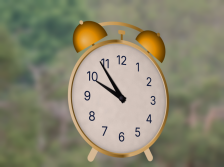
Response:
9.54
